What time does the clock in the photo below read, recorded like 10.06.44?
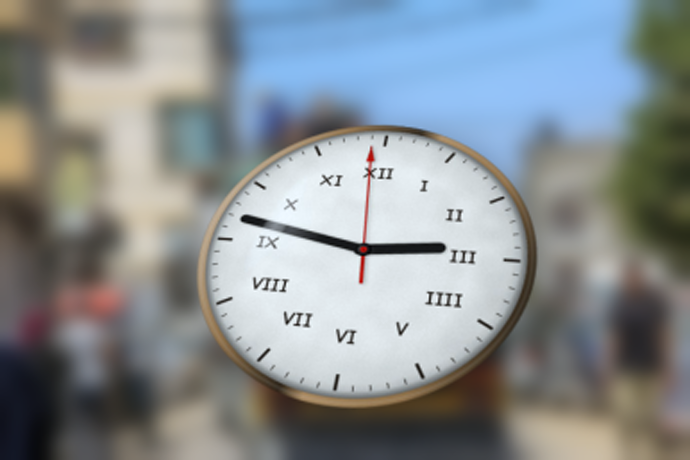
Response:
2.46.59
